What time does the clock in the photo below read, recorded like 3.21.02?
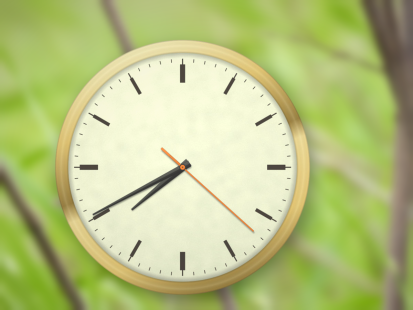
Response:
7.40.22
